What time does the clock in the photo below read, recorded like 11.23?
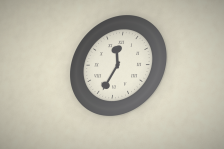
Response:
11.34
